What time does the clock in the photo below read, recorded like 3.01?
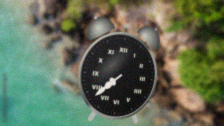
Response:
7.38
